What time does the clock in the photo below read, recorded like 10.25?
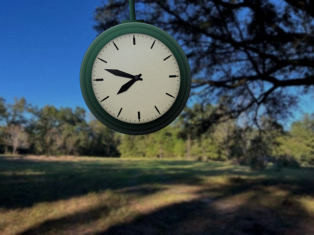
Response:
7.48
